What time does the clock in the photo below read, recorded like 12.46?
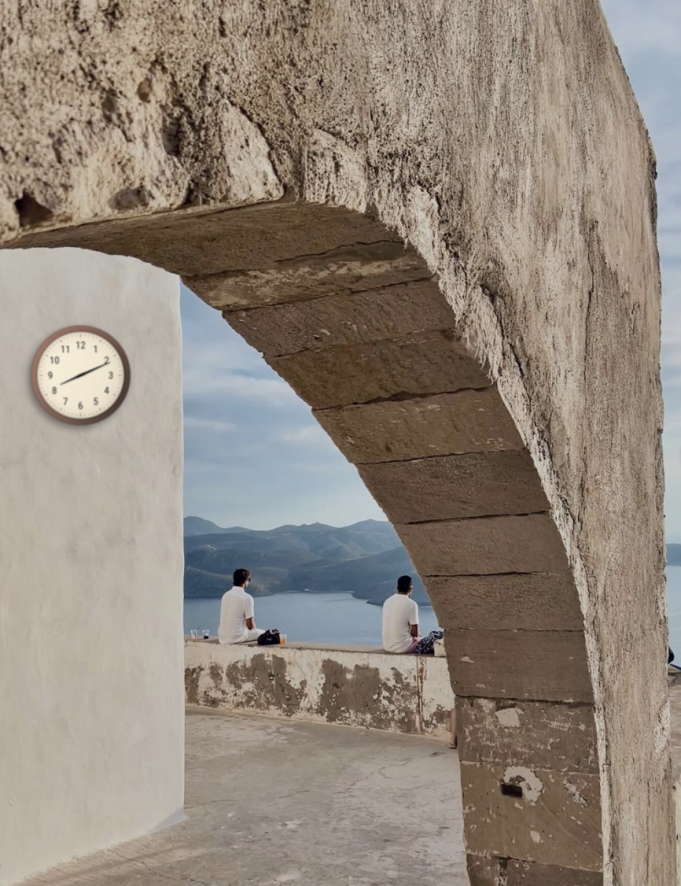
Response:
8.11
